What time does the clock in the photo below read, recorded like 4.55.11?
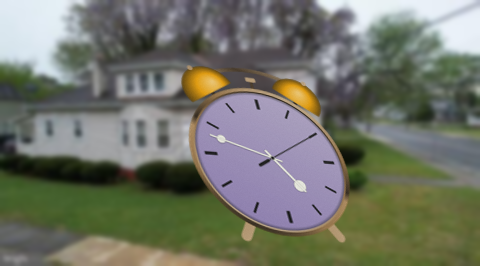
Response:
4.48.10
